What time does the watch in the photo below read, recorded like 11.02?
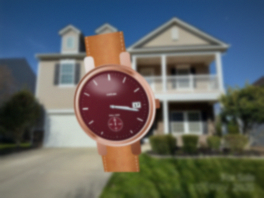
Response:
3.17
